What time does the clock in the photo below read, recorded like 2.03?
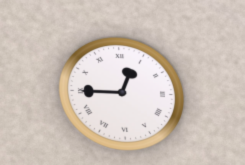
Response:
12.45
